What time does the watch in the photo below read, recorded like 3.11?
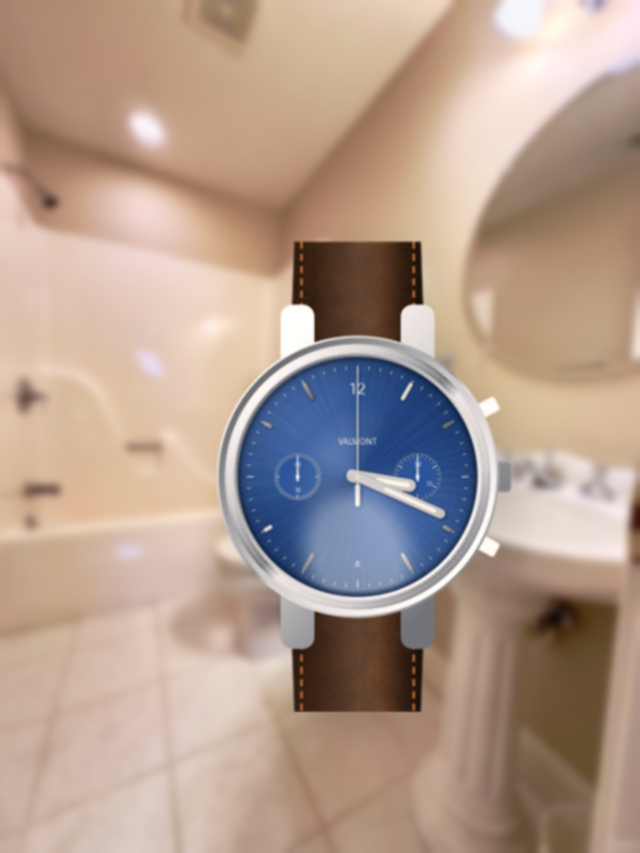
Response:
3.19
